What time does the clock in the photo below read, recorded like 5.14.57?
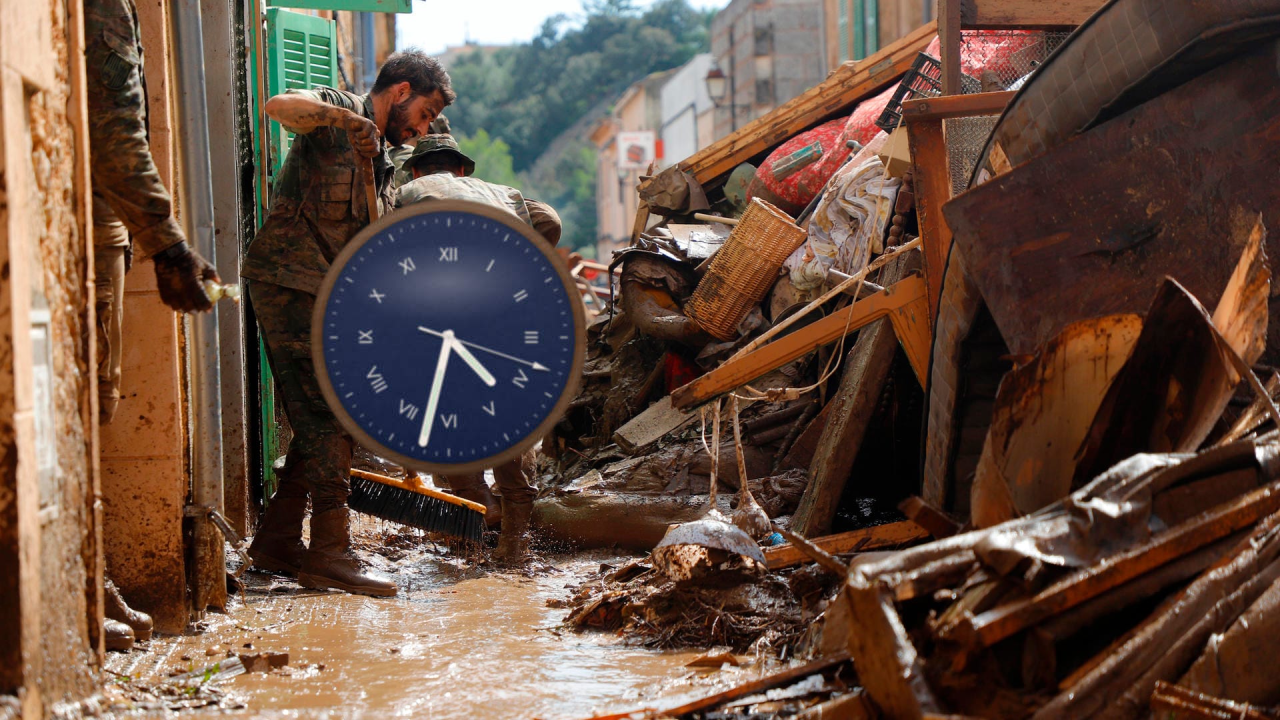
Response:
4.32.18
